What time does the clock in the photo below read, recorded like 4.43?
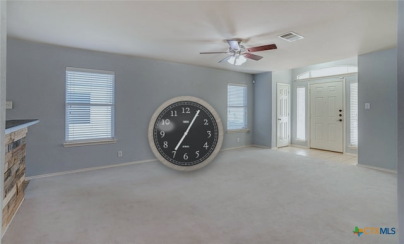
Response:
7.05
